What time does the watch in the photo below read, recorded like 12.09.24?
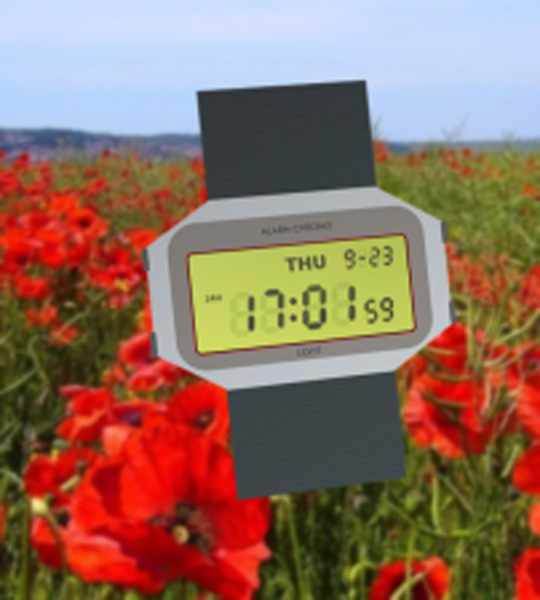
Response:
17.01.59
